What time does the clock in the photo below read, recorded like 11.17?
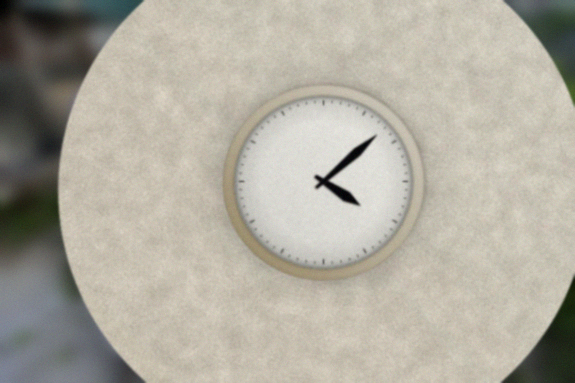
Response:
4.08
